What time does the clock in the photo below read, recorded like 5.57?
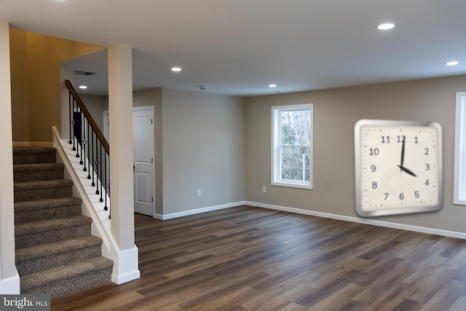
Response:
4.01
